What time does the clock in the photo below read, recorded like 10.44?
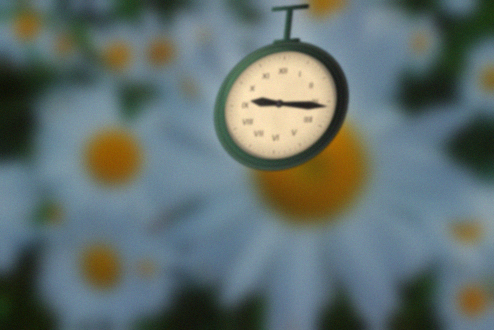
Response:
9.16
